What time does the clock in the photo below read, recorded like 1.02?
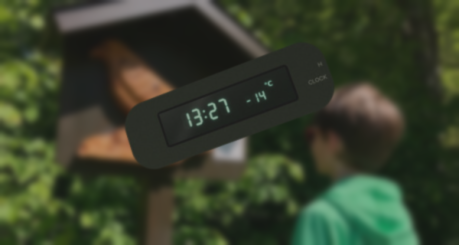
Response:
13.27
